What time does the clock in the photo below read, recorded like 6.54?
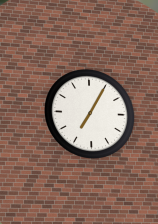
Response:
7.05
